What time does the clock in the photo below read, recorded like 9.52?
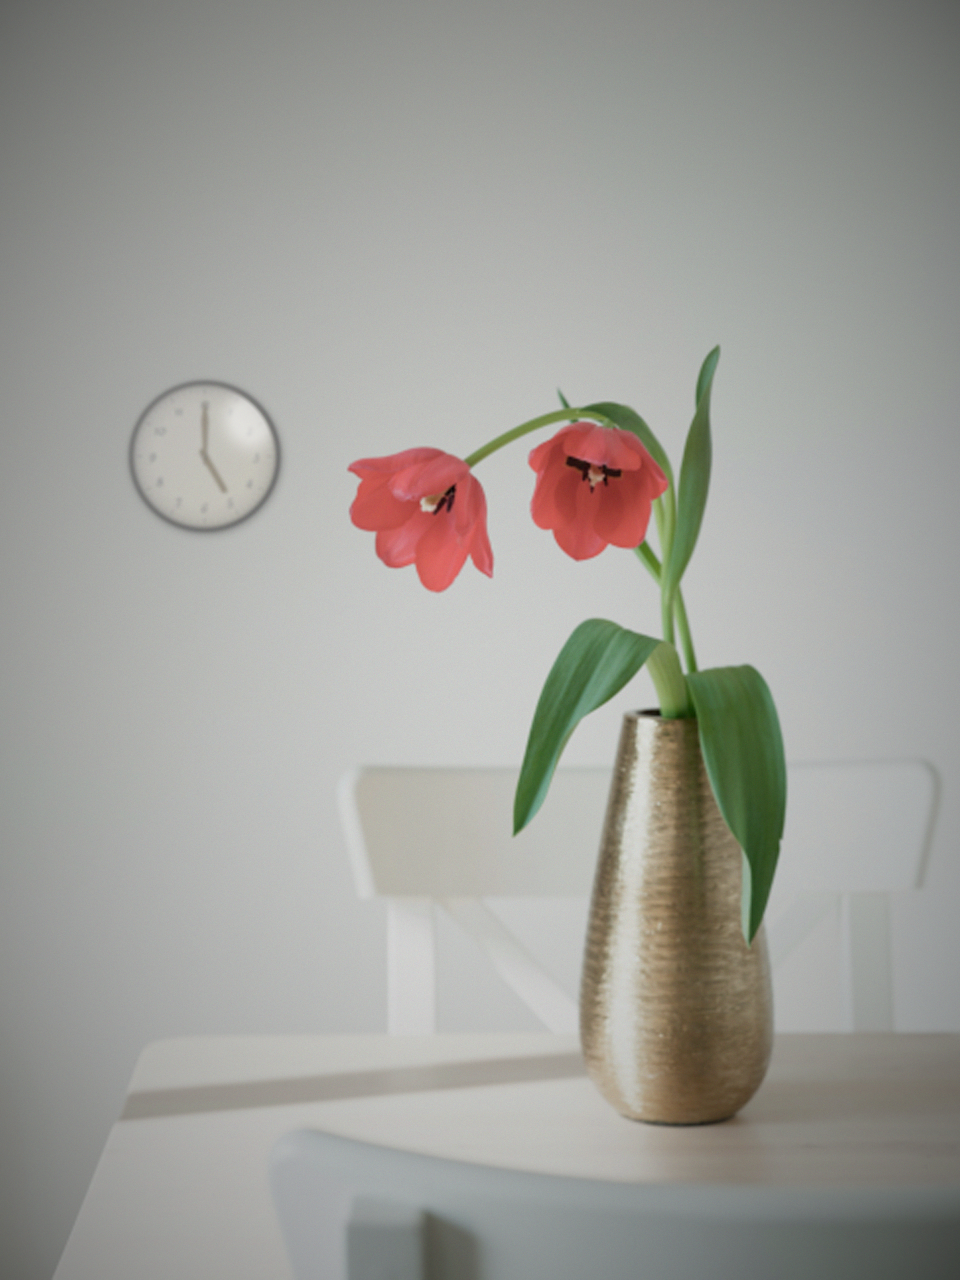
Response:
5.00
